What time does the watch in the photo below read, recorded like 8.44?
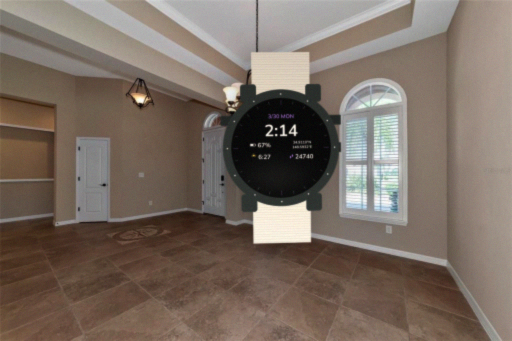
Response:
2.14
